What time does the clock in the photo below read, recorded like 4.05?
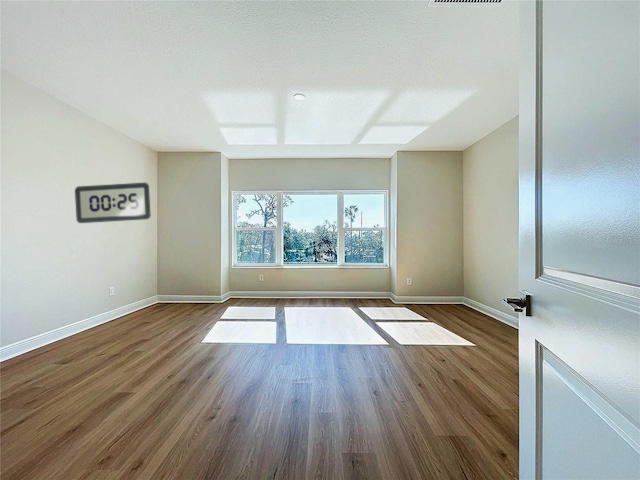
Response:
0.25
